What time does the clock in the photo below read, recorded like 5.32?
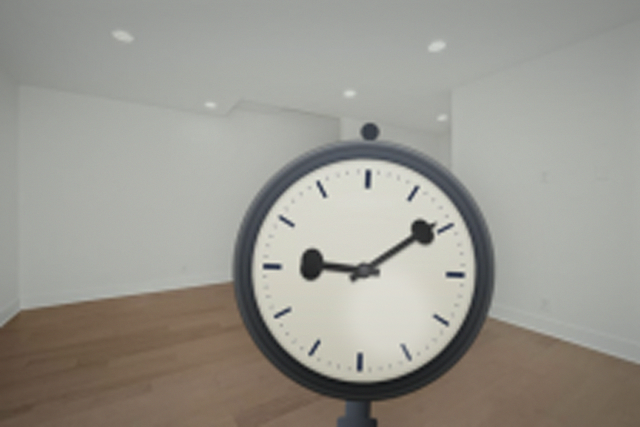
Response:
9.09
